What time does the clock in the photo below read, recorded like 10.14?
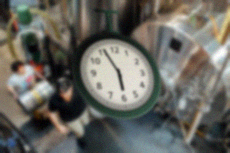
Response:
5.56
